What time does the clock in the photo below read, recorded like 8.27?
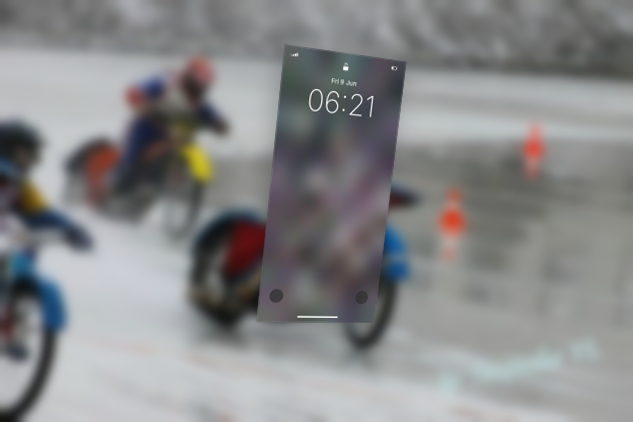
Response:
6.21
